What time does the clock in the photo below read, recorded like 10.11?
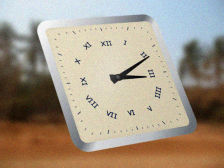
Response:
3.11
